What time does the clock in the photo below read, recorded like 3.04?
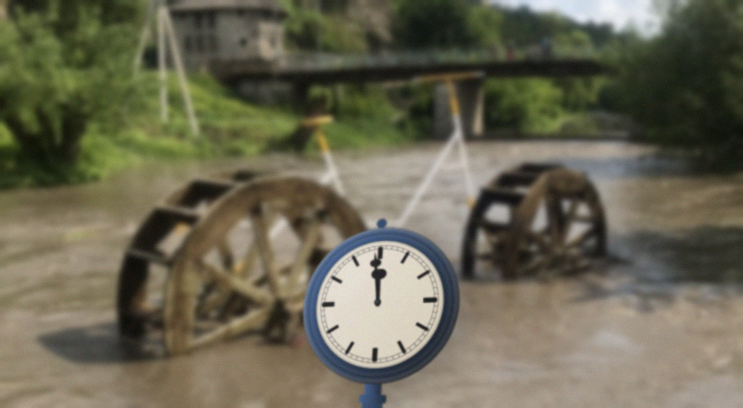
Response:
11.59
